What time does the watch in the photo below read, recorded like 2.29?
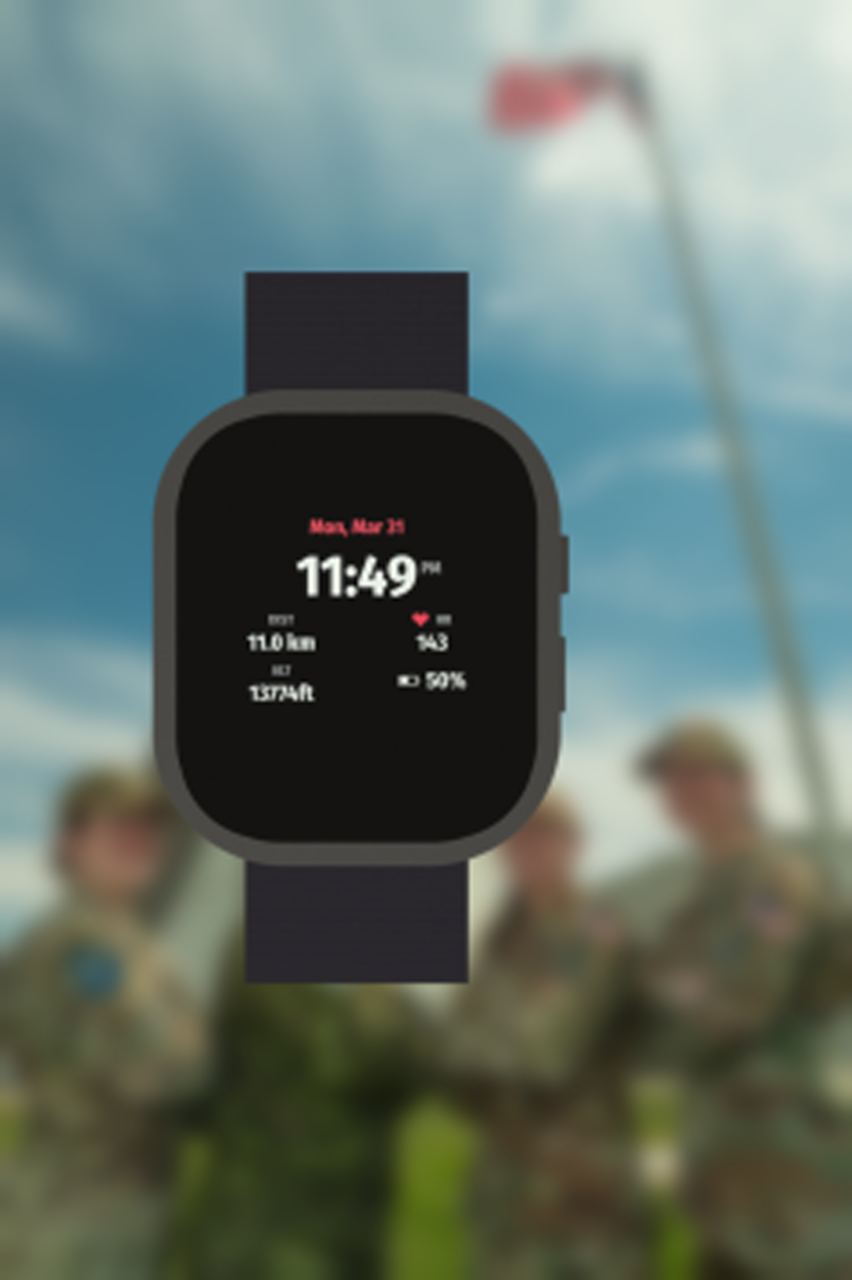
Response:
11.49
